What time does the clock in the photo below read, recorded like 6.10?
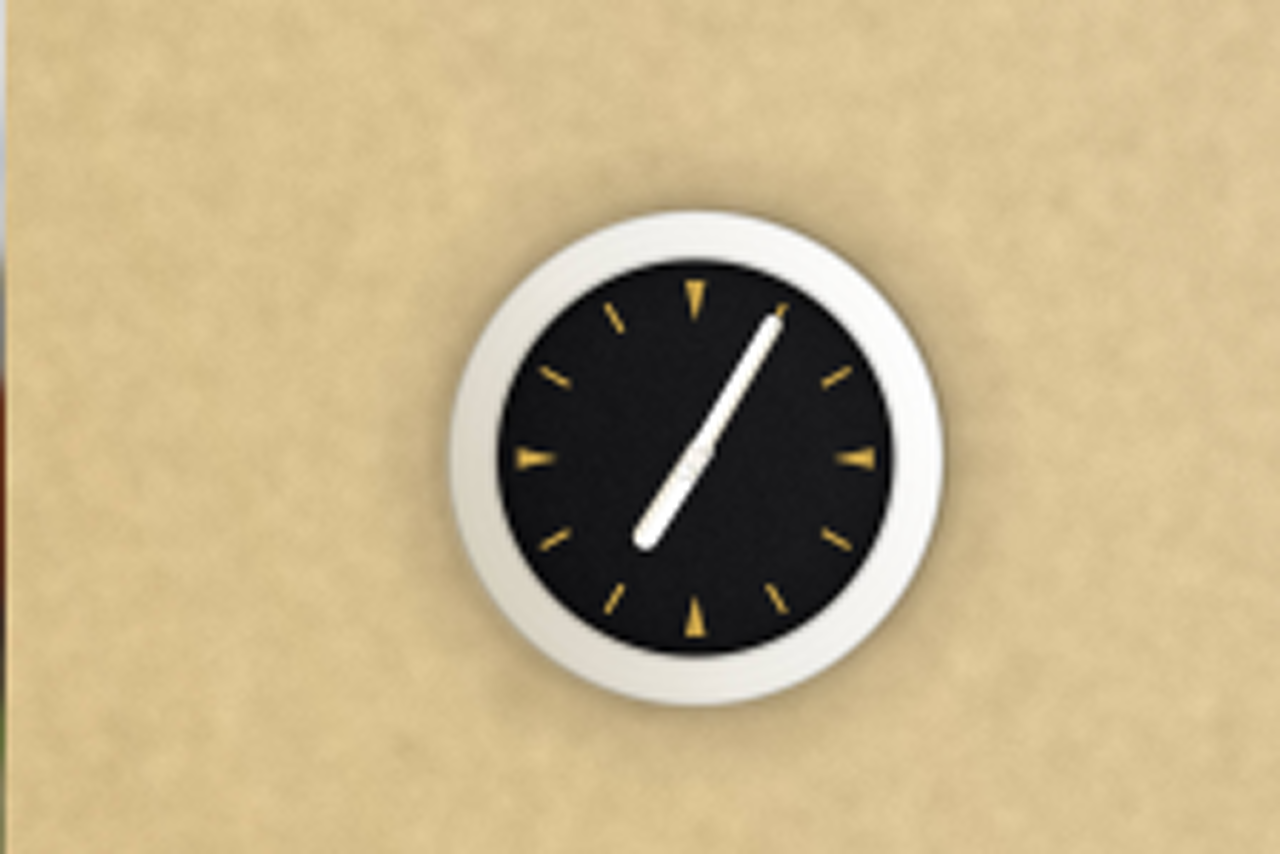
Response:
7.05
